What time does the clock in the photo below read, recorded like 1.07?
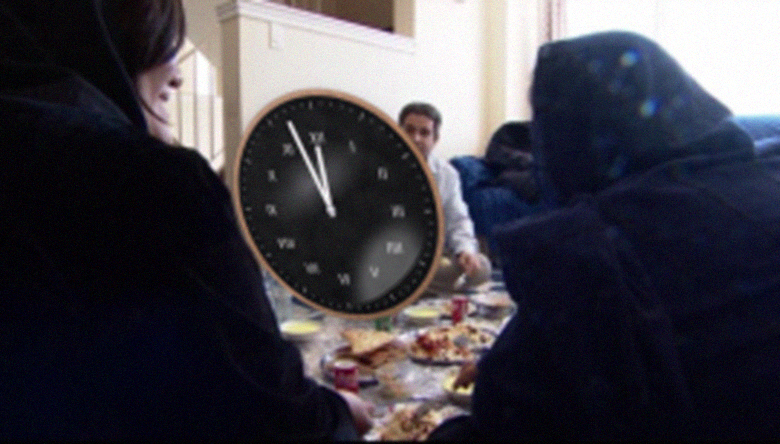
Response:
11.57
